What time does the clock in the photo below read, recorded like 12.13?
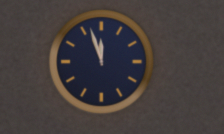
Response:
11.57
